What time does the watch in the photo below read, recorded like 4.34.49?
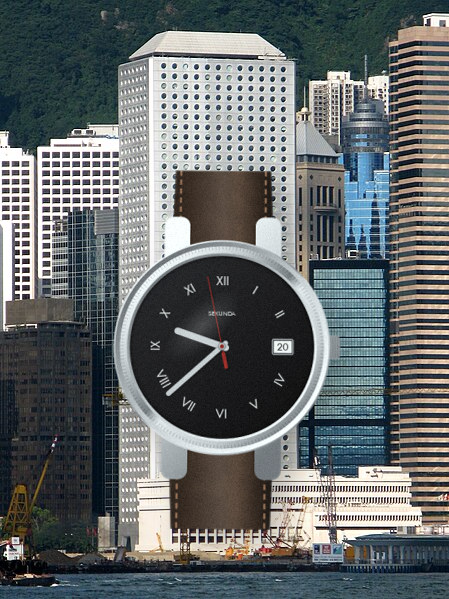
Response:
9.37.58
